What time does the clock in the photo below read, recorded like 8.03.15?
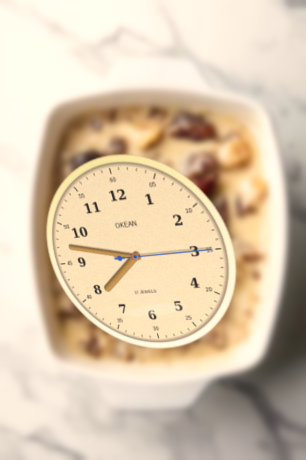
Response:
7.47.15
